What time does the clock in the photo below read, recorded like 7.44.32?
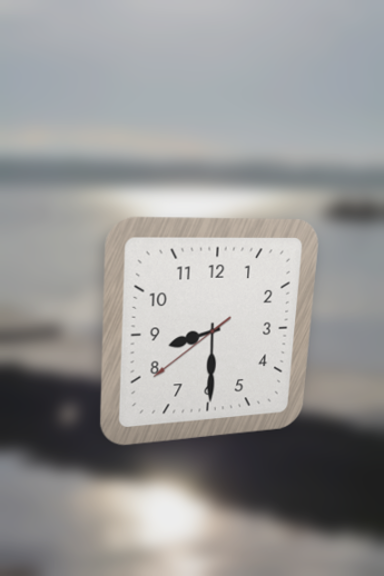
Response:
8.29.39
